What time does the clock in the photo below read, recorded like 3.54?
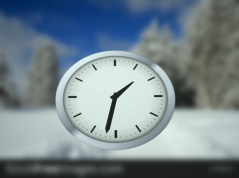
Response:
1.32
